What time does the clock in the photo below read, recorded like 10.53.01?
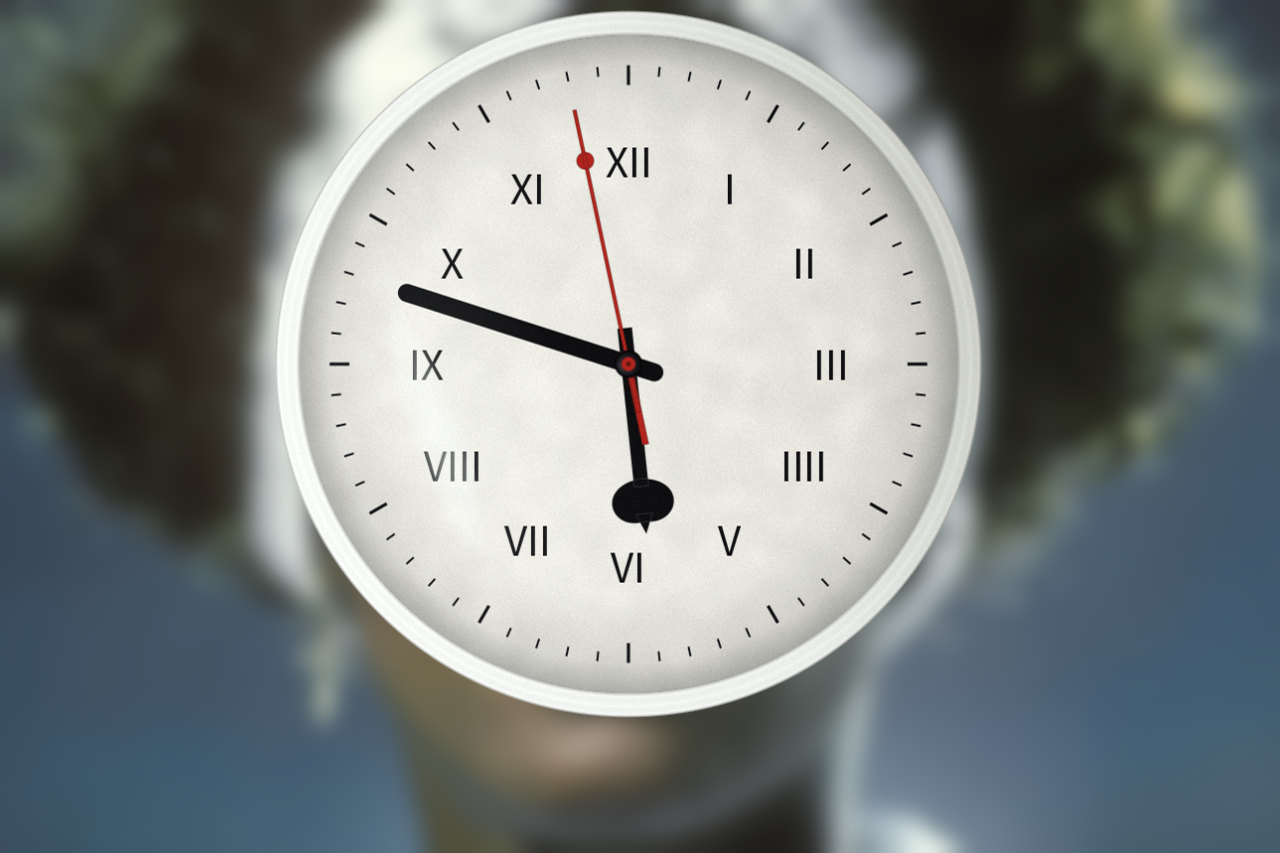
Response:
5.47.58
